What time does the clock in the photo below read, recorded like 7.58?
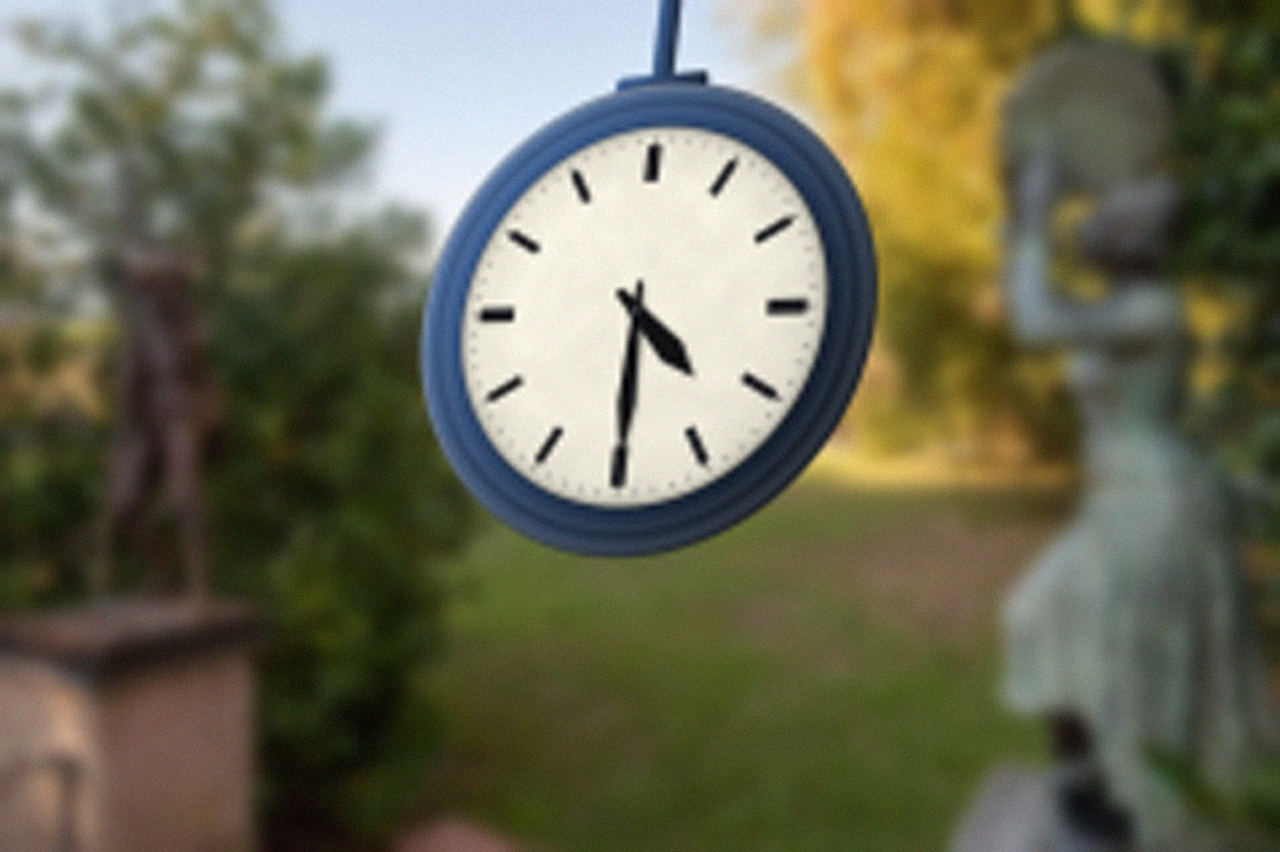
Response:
4.30
